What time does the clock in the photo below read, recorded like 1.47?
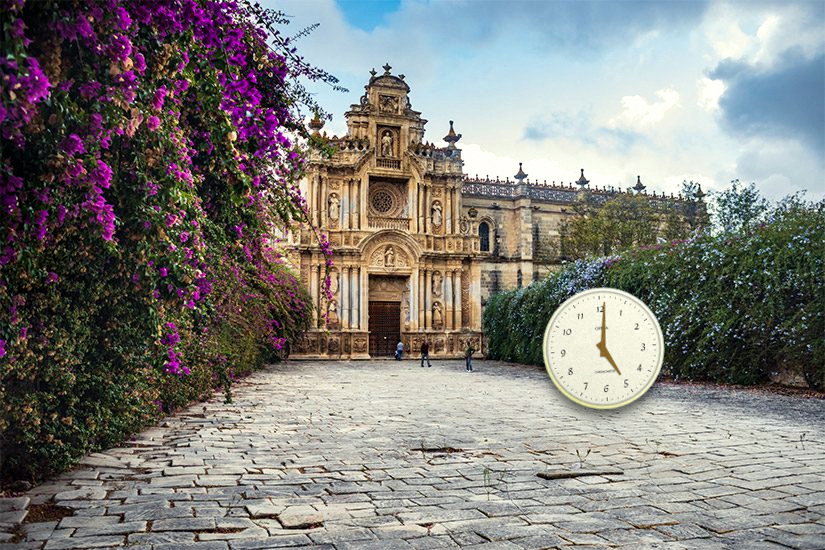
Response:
5.01
